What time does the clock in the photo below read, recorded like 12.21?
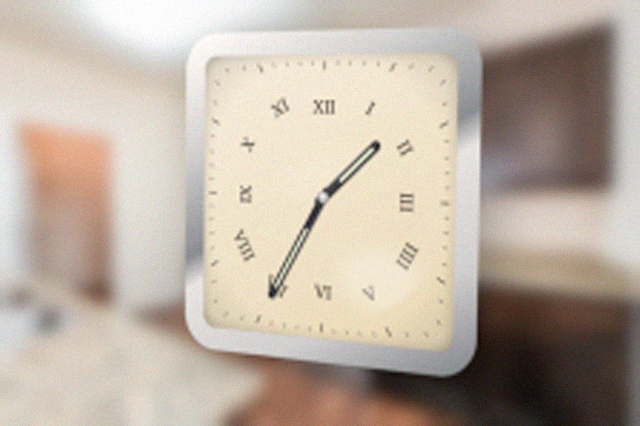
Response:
1.35
